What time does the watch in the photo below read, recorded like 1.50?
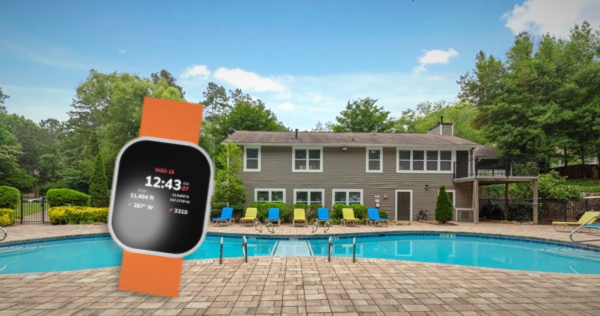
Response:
12.43
